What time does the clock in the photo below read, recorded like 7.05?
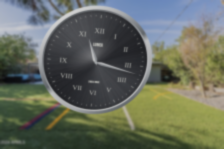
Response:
11.17
